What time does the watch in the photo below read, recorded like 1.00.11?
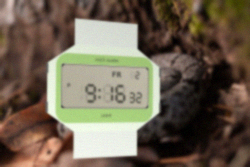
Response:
9.16.32
